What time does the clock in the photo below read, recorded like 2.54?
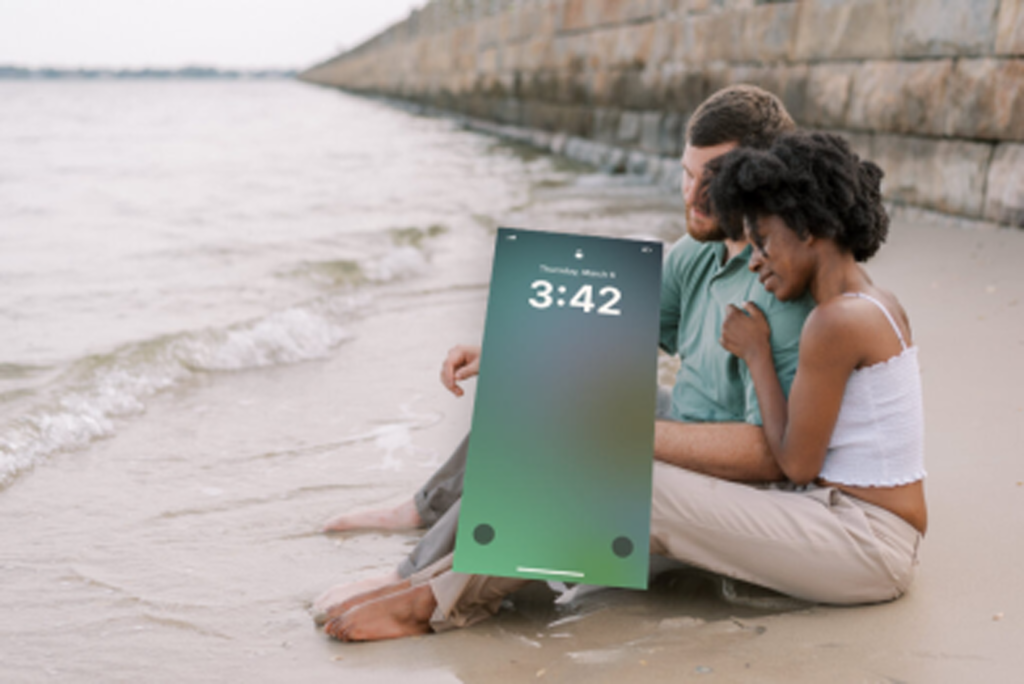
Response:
3.42
